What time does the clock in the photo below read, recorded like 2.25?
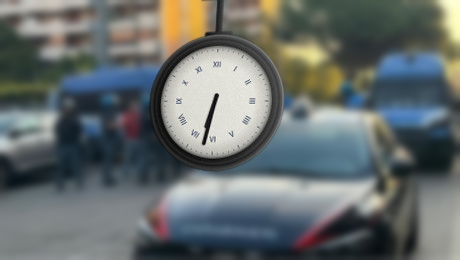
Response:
6.32
